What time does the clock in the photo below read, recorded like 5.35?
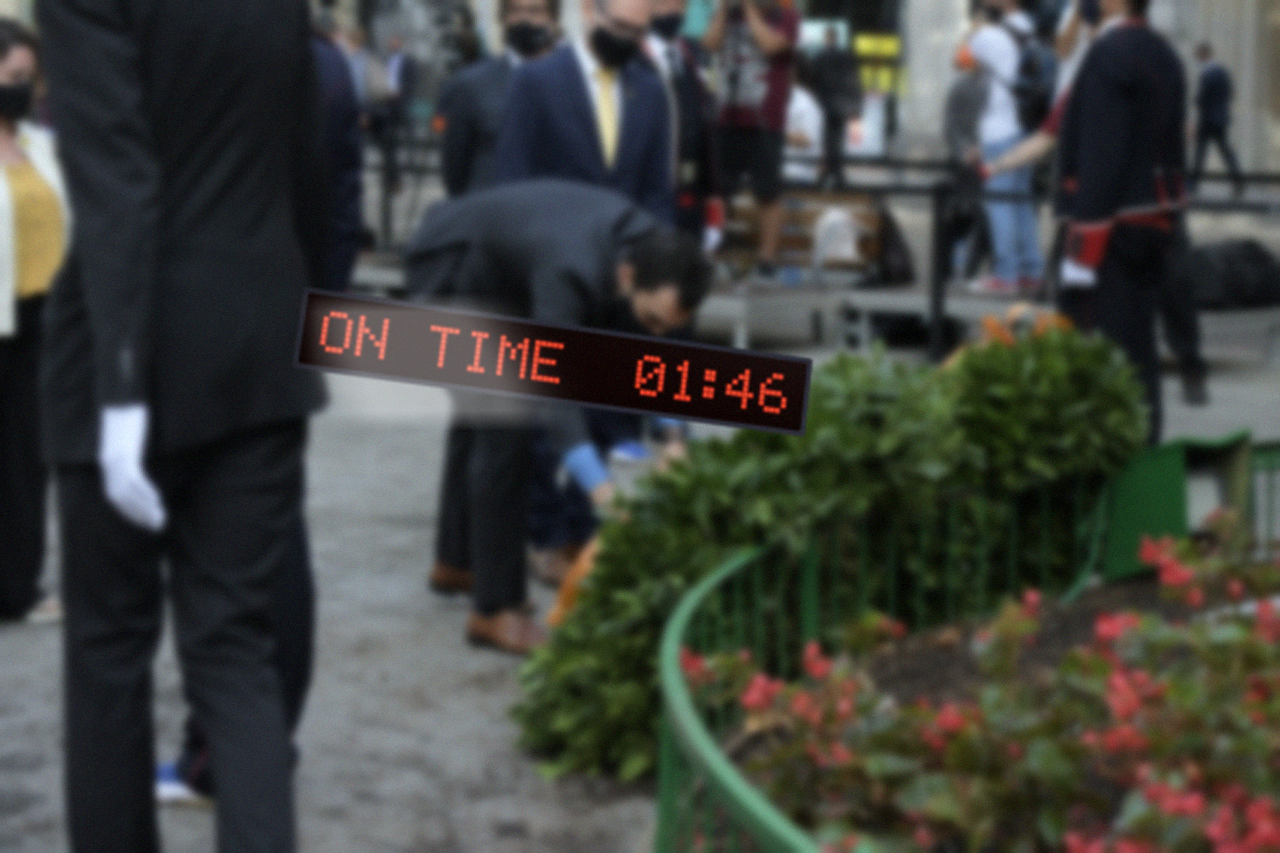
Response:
1.46
